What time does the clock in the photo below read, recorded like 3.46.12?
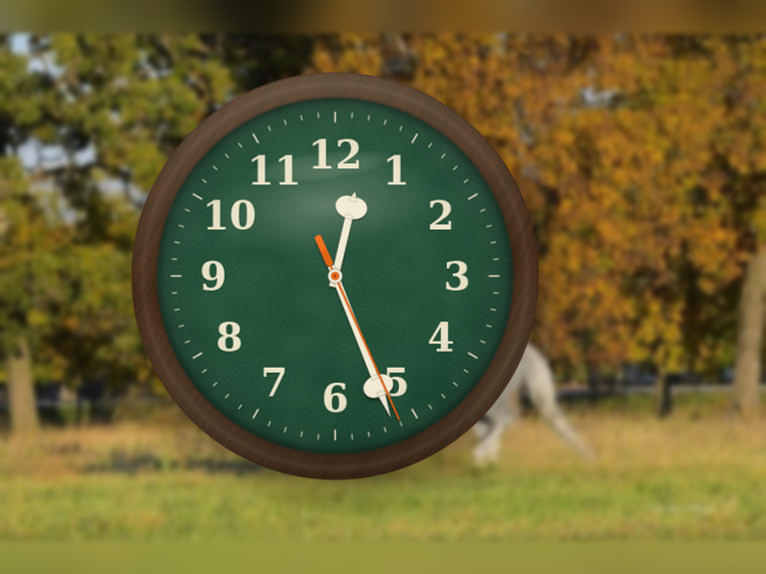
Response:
12.26.26
